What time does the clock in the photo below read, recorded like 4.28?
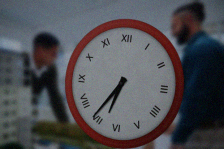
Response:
6.36
